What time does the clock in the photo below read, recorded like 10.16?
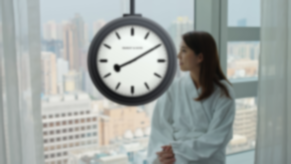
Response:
8.10
